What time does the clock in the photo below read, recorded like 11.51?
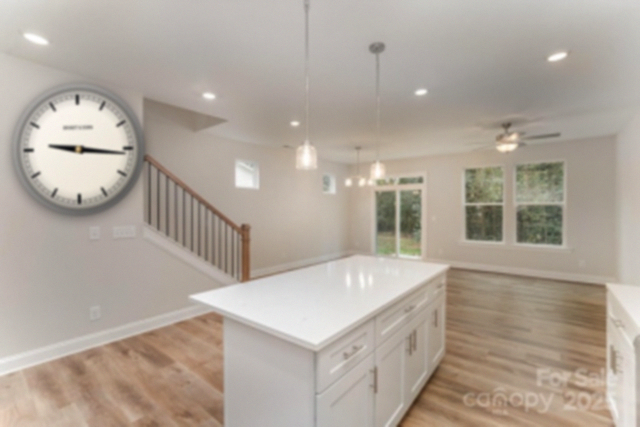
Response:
9.16
